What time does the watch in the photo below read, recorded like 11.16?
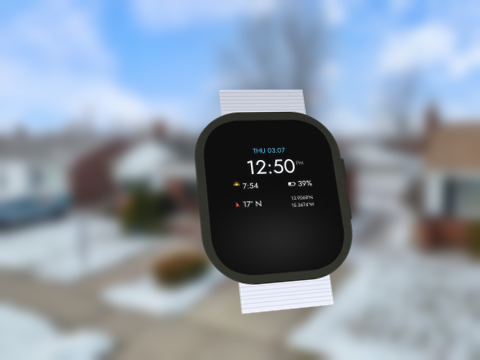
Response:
12.50
